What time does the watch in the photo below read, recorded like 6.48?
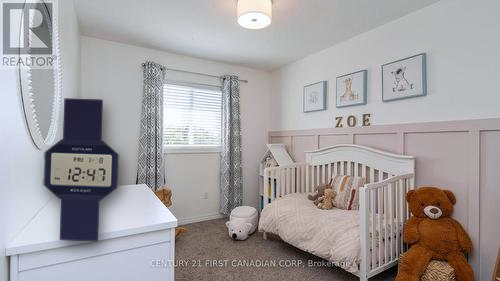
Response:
12.47
